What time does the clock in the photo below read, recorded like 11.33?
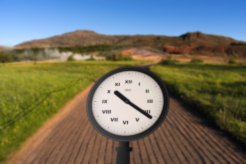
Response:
10.21
